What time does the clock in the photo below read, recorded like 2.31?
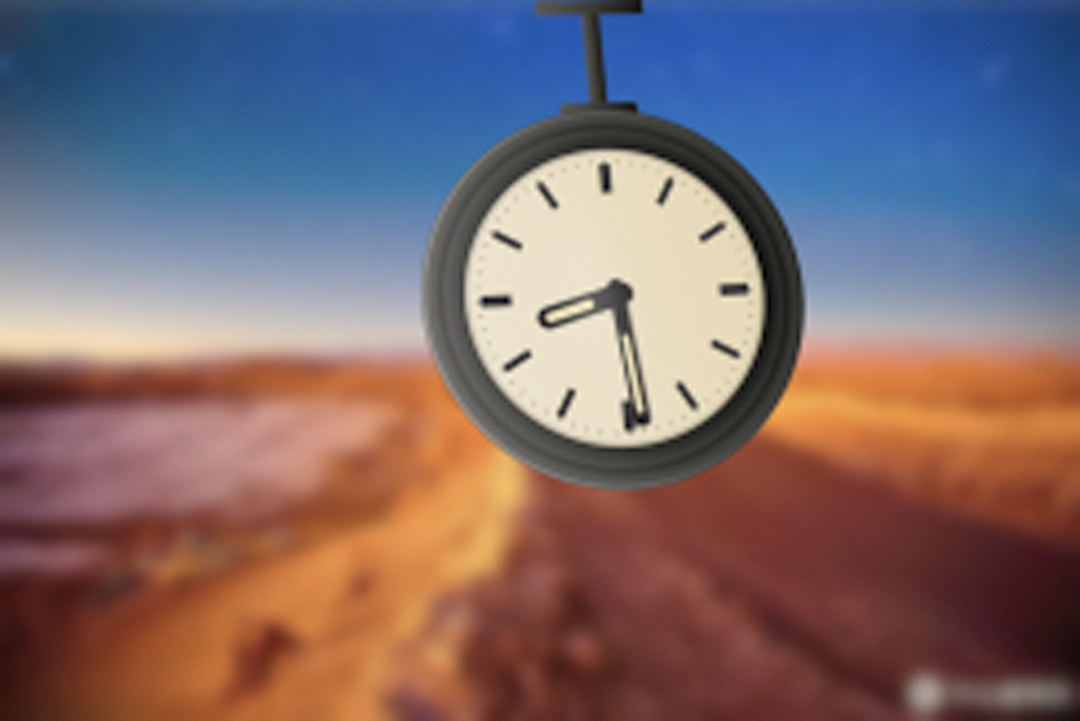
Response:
8.29
